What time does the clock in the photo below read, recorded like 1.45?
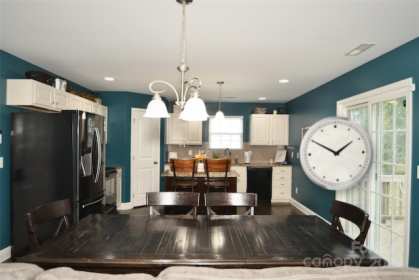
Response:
1.50
